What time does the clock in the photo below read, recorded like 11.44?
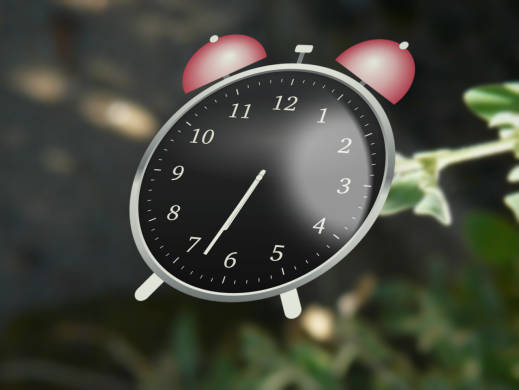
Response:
6.33
